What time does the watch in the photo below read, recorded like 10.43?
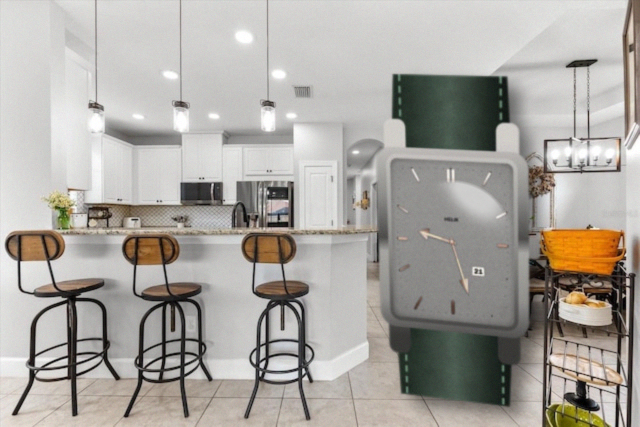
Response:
9.27
